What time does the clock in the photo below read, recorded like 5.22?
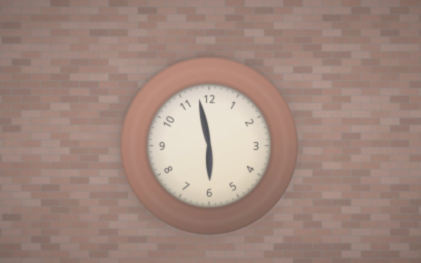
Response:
5.58
